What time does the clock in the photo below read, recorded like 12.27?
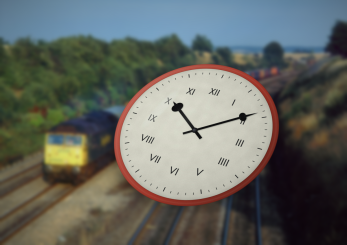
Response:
10.09
